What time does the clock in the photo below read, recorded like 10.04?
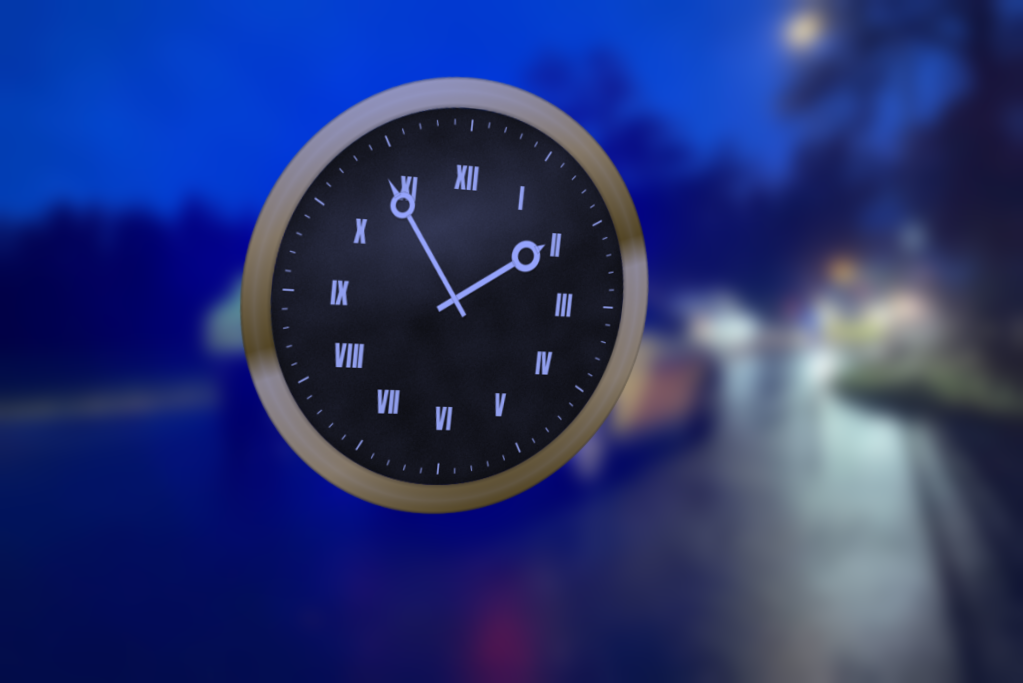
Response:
1.54
